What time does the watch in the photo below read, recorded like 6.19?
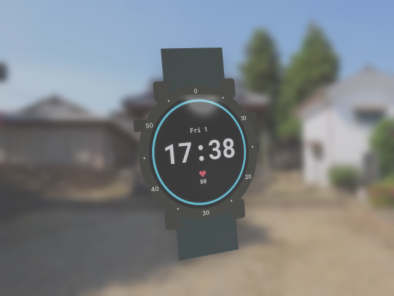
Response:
17.38
